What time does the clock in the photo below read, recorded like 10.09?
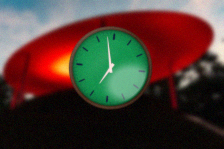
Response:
6.58
